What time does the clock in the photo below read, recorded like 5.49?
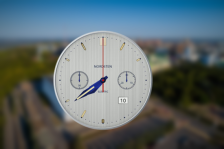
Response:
7.39
